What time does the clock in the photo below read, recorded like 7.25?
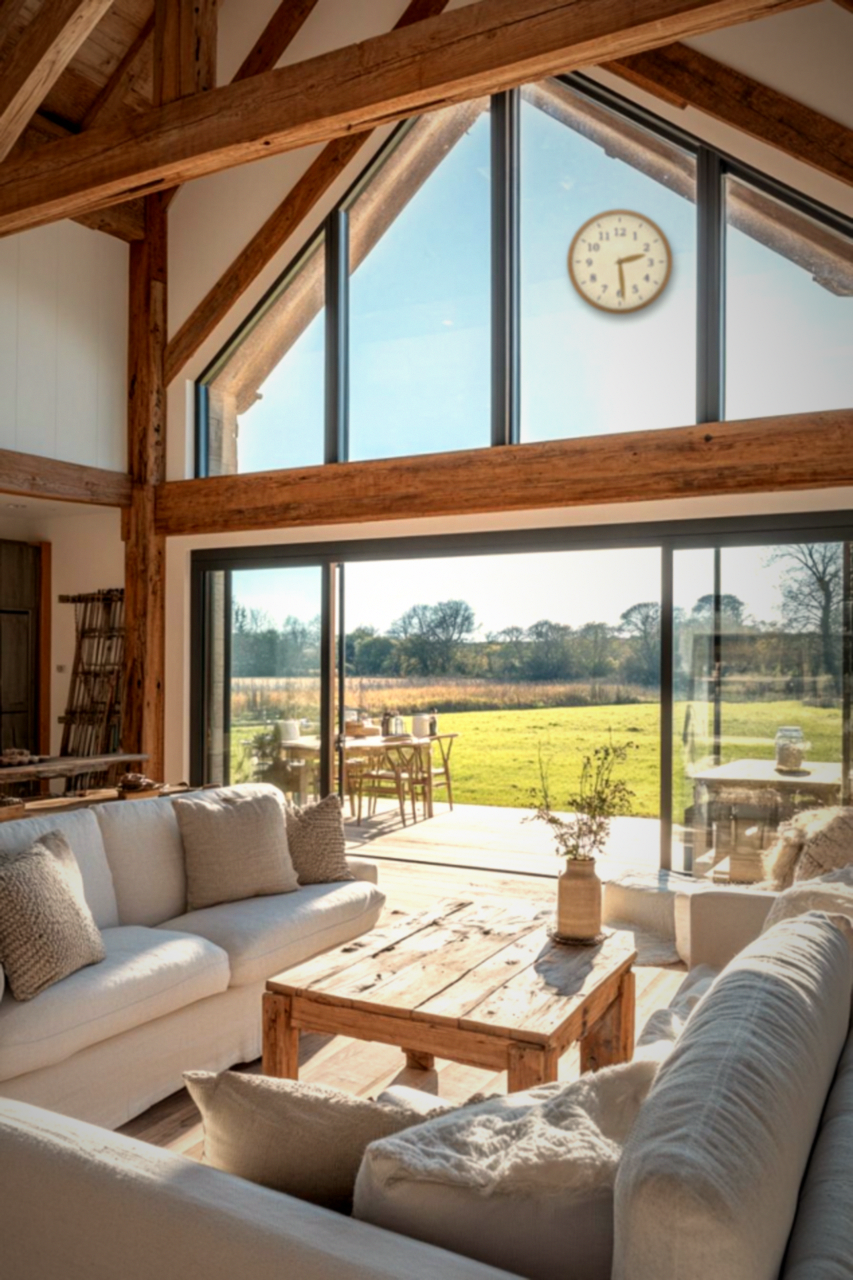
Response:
2.29
